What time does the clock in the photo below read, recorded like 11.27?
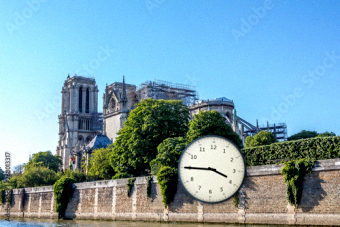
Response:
3.45
